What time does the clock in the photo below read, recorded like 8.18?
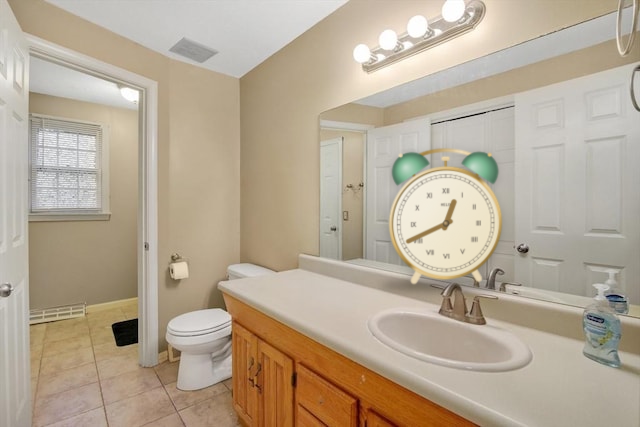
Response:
12.41
